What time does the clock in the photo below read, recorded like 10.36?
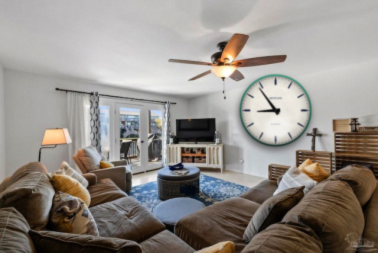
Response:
8.54
